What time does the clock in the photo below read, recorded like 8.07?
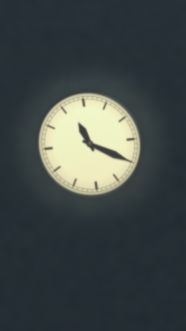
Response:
11.20
